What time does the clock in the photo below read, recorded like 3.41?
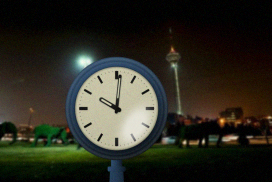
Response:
10.01
